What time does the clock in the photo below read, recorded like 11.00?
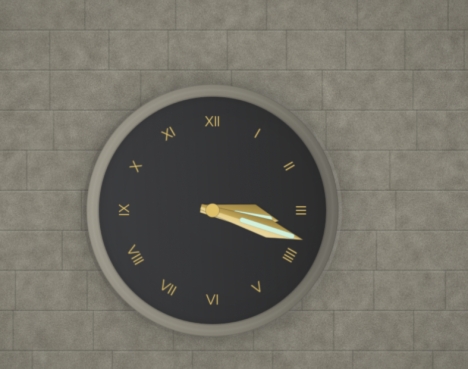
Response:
3.18
